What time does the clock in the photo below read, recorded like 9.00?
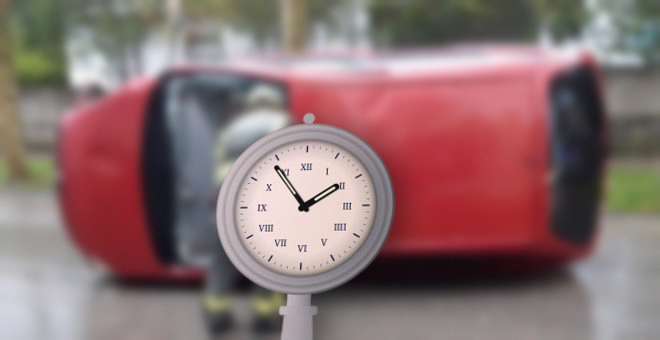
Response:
1.54
